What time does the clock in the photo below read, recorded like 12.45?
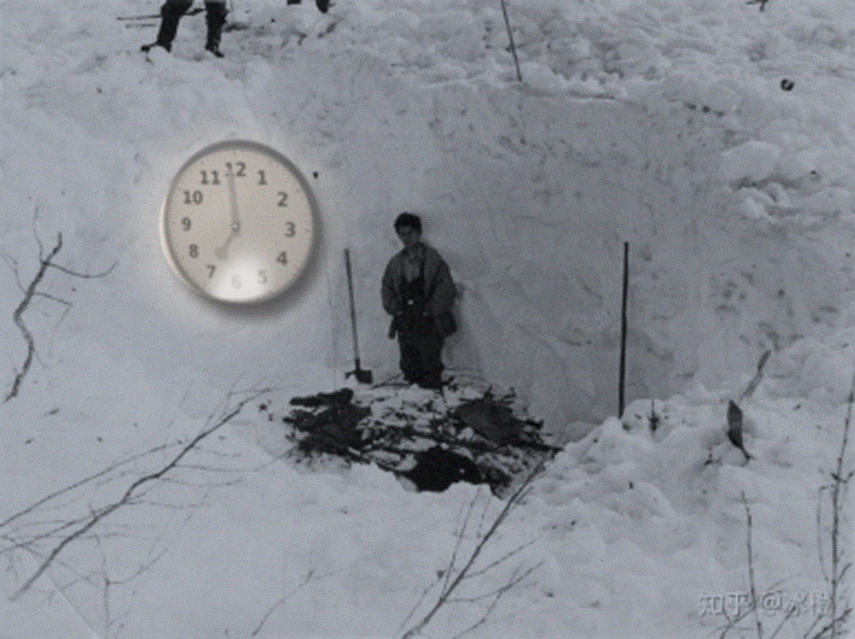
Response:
6.59
